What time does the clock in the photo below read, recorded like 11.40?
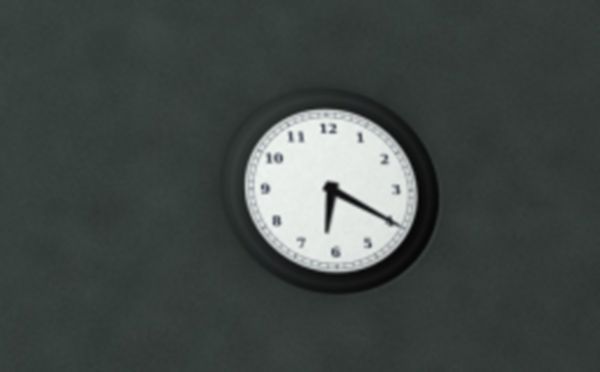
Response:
6.20
